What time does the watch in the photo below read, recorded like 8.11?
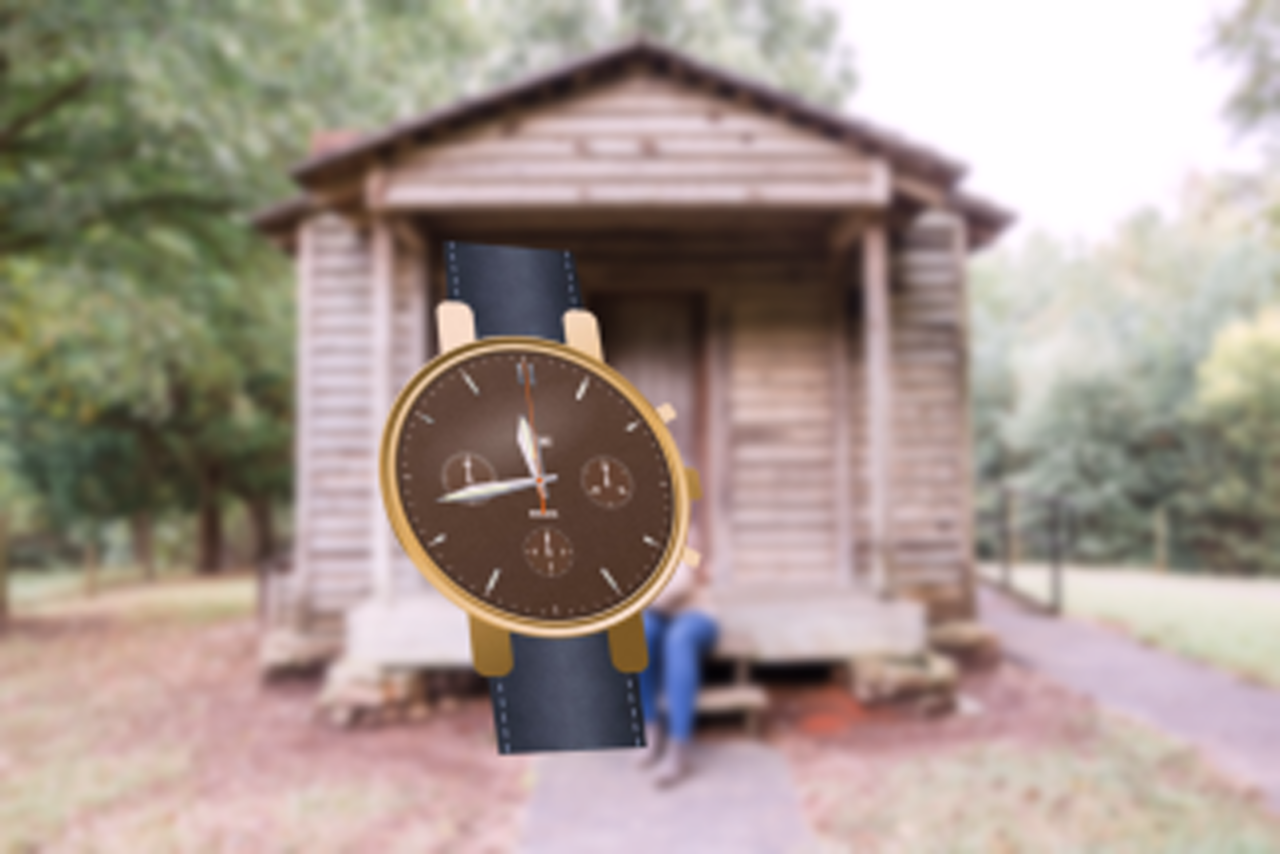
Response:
11.43
